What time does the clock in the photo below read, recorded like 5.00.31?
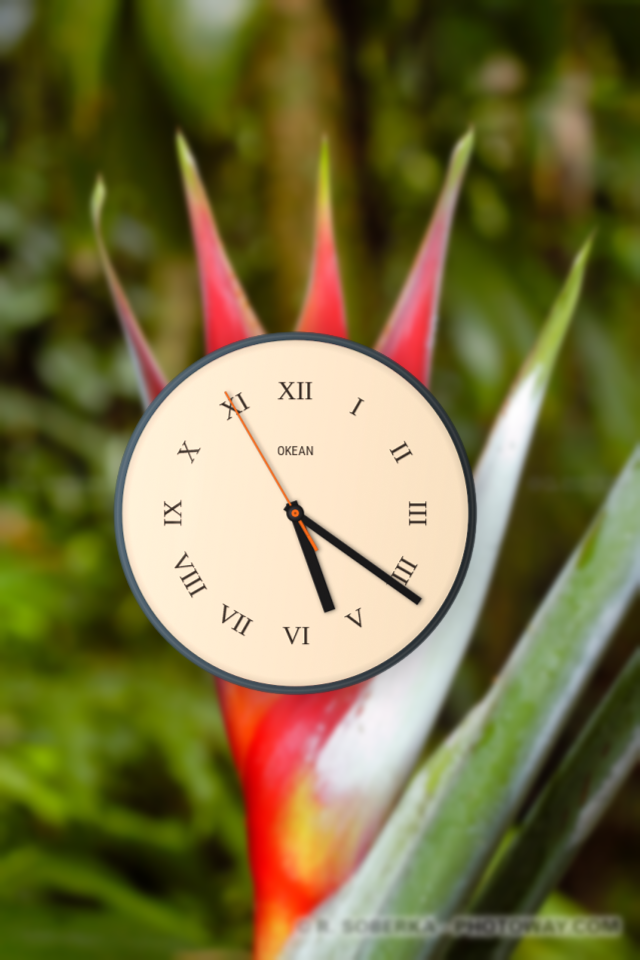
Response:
5.20.55
